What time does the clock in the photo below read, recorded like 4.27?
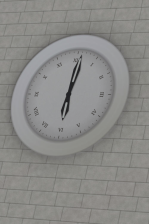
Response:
6.01
